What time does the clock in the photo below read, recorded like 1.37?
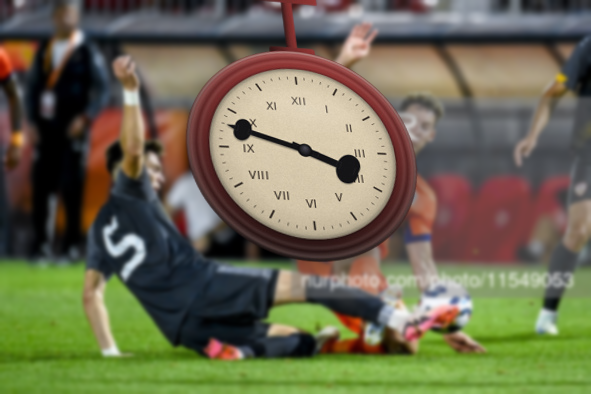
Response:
3.48
